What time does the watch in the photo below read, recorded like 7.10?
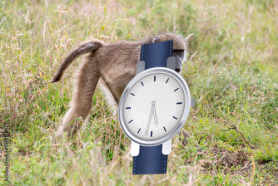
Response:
5.32
